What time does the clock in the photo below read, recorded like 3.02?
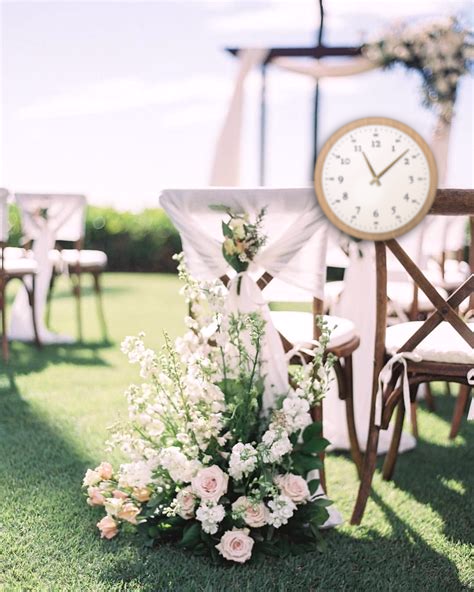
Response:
11.08
